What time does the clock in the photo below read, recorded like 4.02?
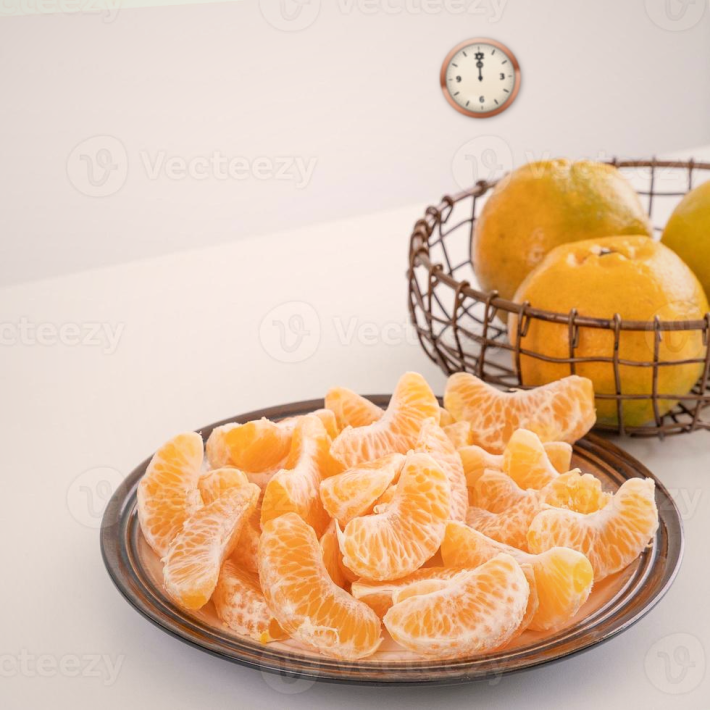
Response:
12.00
